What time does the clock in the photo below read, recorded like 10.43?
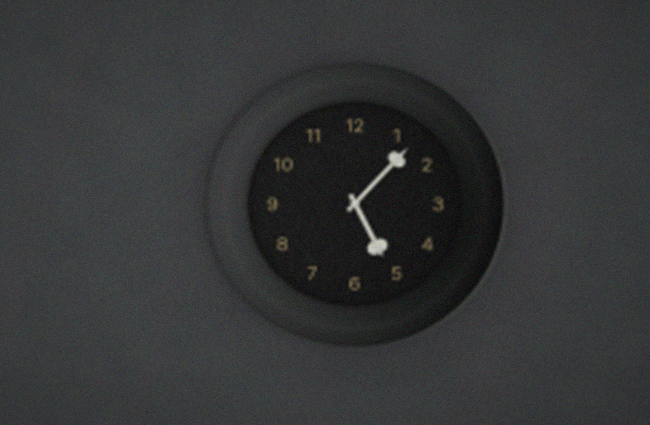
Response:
5.07
